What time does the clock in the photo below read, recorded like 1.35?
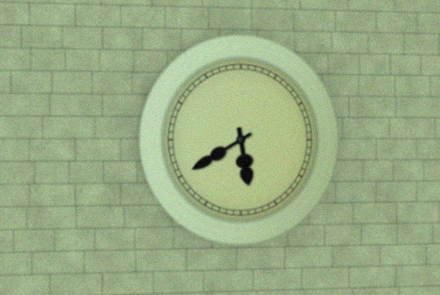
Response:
5.40
